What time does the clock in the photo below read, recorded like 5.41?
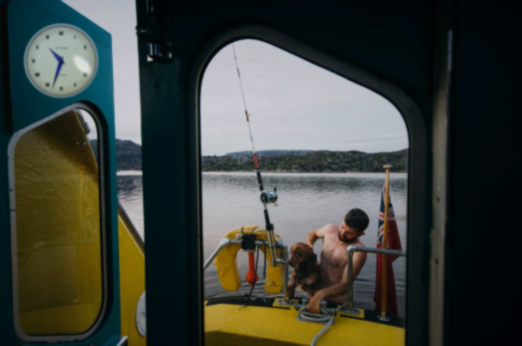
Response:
10.33
